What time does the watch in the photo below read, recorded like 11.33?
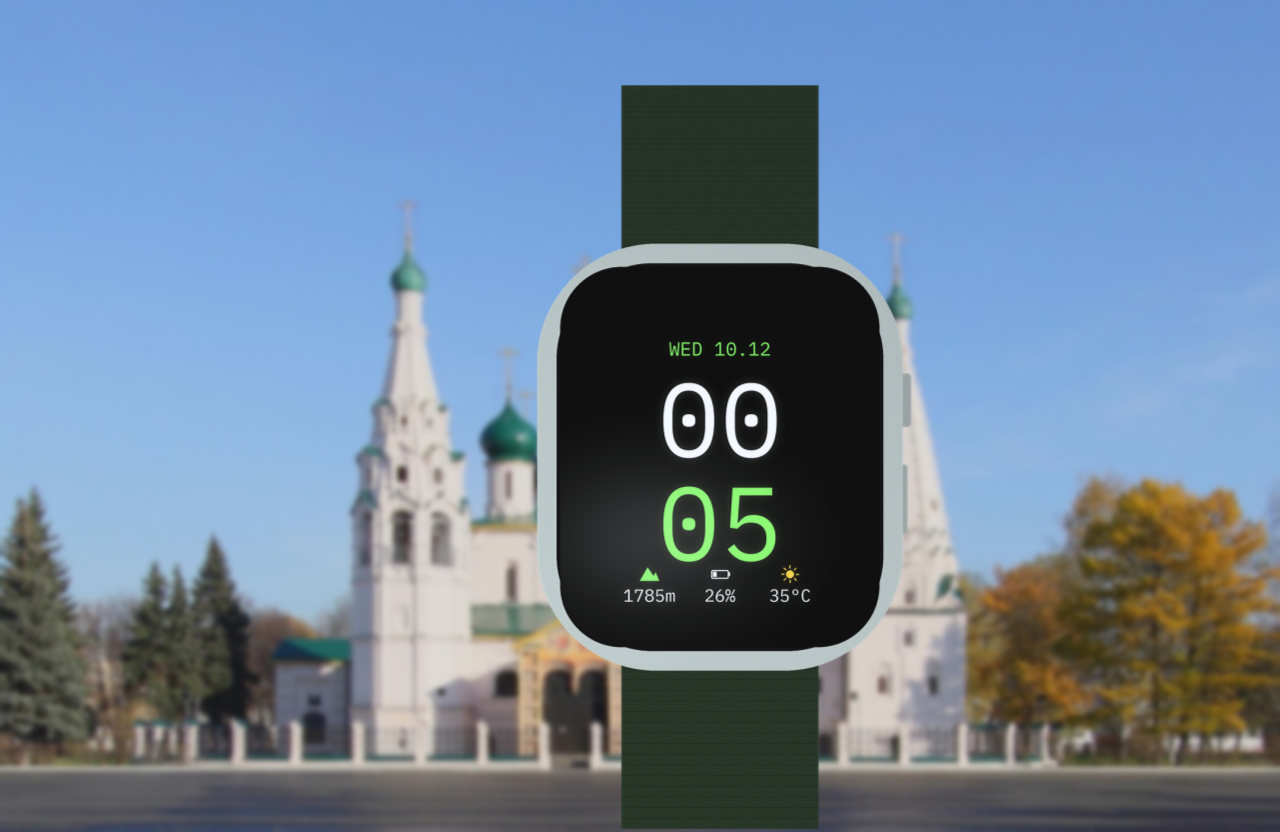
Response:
0.05
